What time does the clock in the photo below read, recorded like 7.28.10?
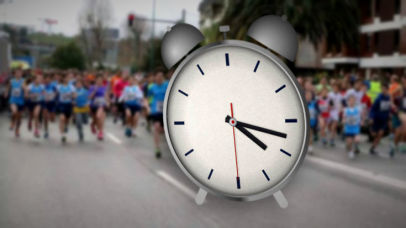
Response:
4.17.30
